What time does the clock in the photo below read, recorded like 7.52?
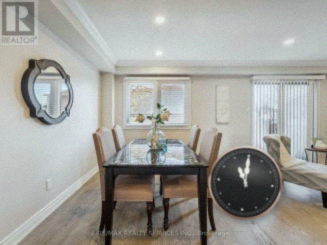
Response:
11.00
